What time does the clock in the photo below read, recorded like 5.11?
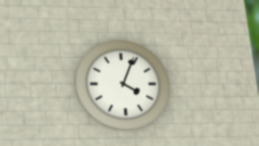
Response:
4.04
